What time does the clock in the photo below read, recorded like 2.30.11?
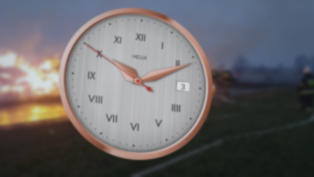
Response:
10.10.50
